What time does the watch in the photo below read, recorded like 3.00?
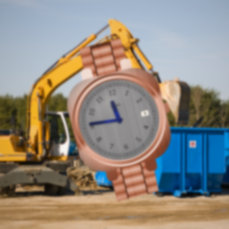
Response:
11.46
